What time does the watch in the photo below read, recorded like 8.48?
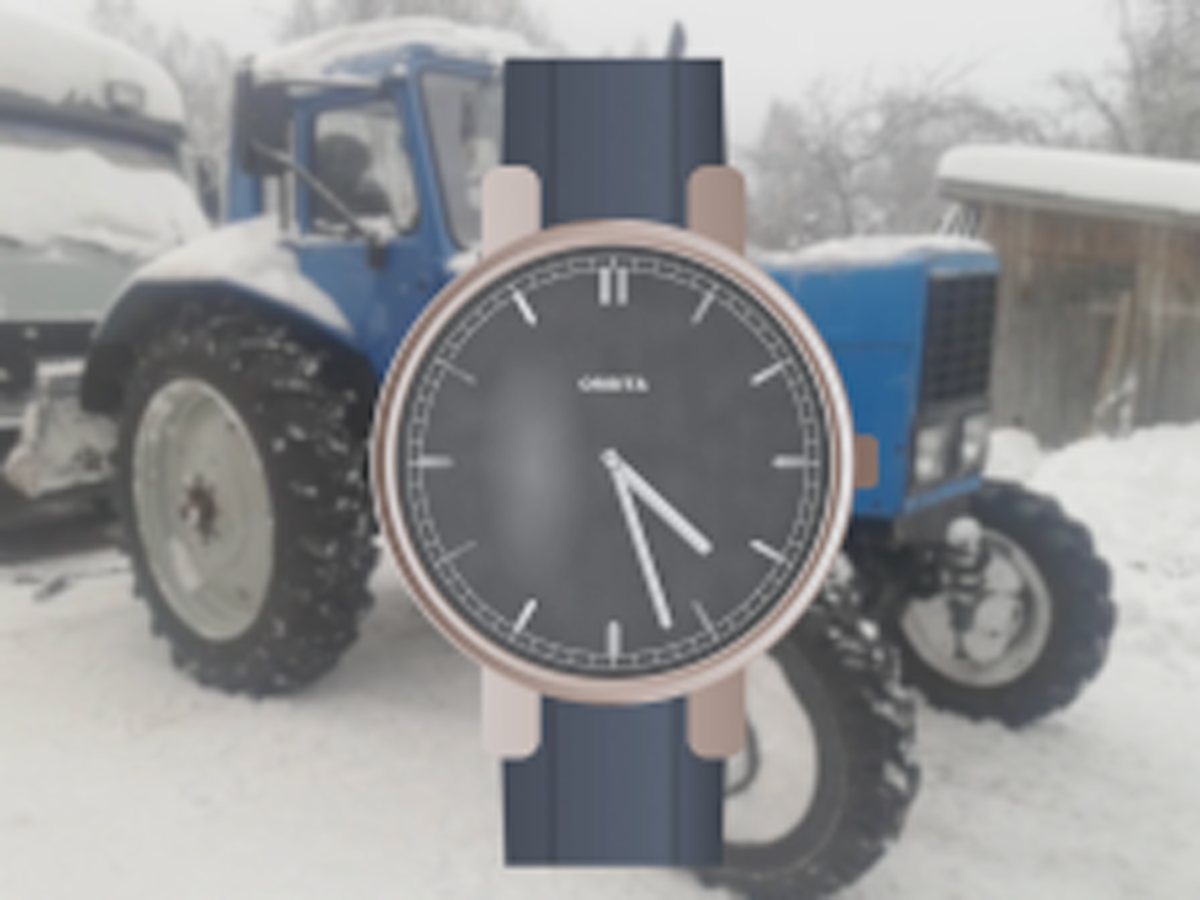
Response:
4.27
